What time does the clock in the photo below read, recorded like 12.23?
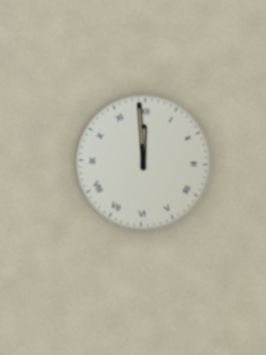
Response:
11.59
